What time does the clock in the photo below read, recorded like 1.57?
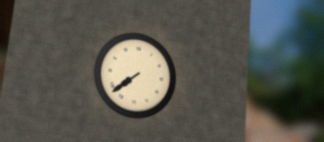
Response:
7.38
